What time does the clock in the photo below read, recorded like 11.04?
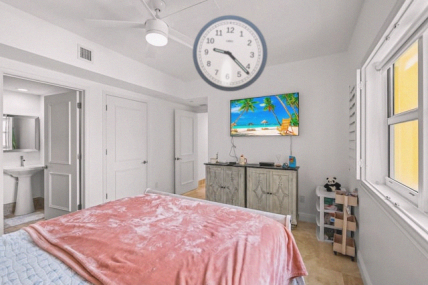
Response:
9.22
